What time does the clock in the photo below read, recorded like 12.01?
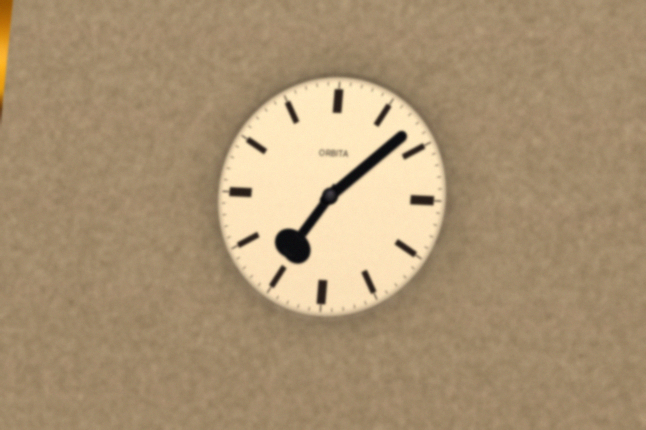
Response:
7.08
